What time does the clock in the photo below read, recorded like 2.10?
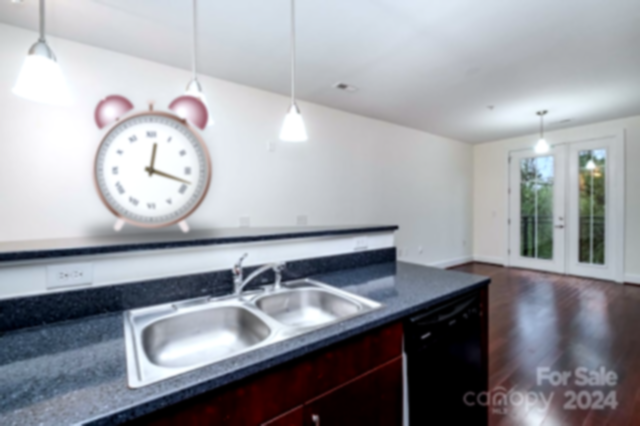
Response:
12.18
